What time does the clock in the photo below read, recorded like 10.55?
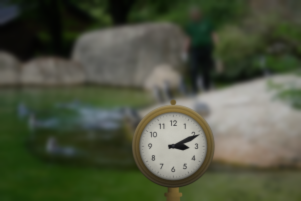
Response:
3.11
